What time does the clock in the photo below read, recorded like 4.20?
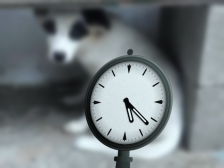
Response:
5.22
